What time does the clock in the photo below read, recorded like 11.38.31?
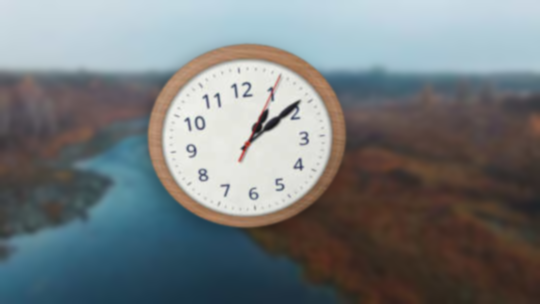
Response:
1.09.05
